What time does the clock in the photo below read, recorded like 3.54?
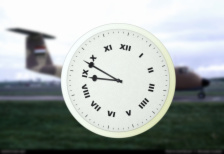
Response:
8.48
